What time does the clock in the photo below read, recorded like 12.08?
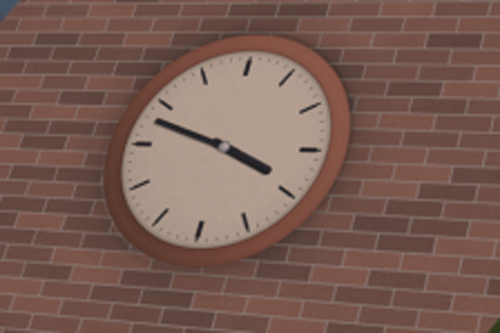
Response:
3.48
